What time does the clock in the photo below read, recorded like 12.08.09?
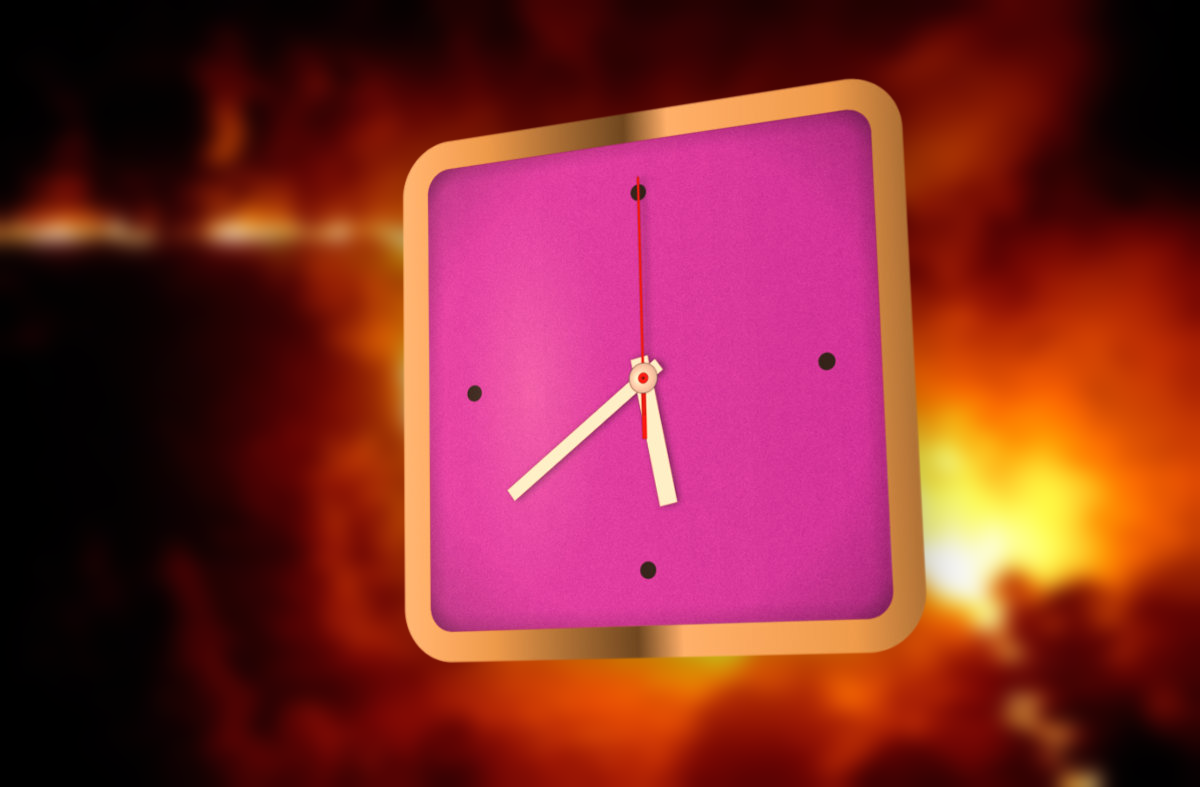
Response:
5.39.00
